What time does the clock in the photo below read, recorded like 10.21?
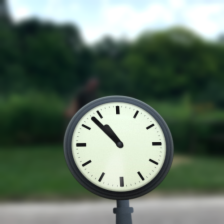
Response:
10.53
